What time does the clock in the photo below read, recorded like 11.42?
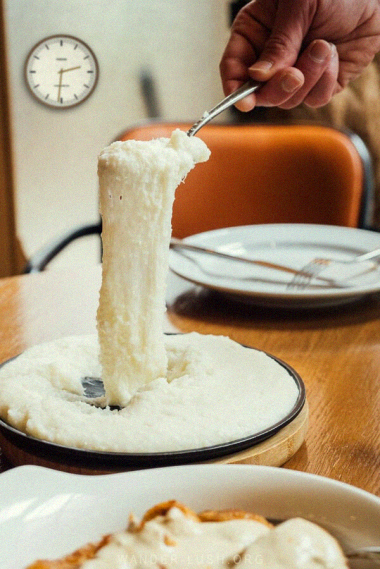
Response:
2.31
